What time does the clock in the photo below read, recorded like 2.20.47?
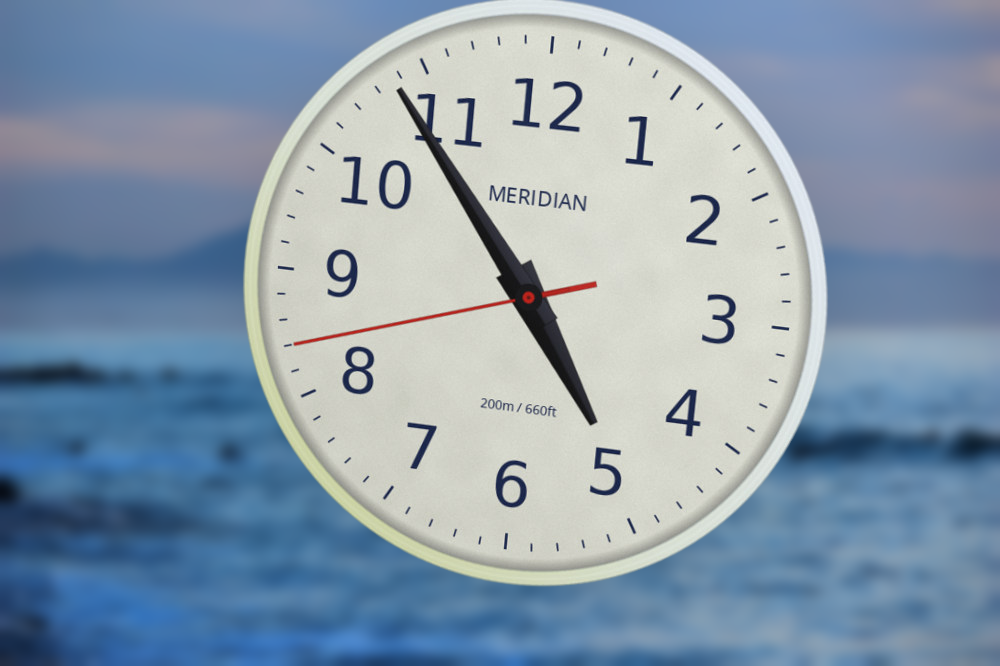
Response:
4.53.42
